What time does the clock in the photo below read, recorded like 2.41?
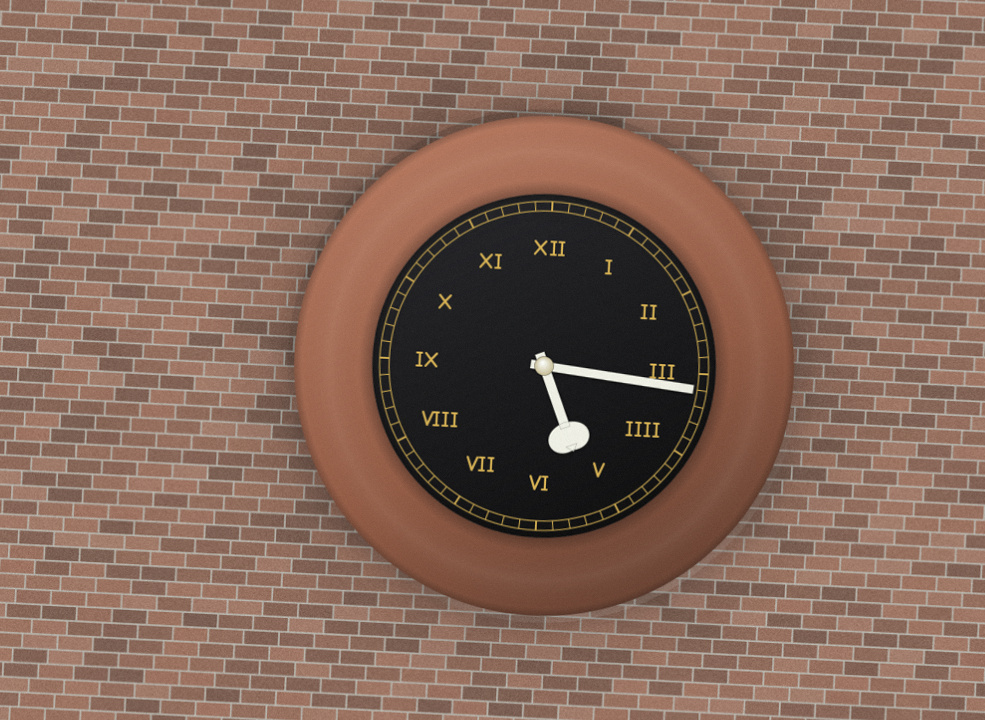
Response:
5.16
